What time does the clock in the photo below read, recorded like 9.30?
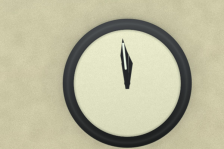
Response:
11.59
